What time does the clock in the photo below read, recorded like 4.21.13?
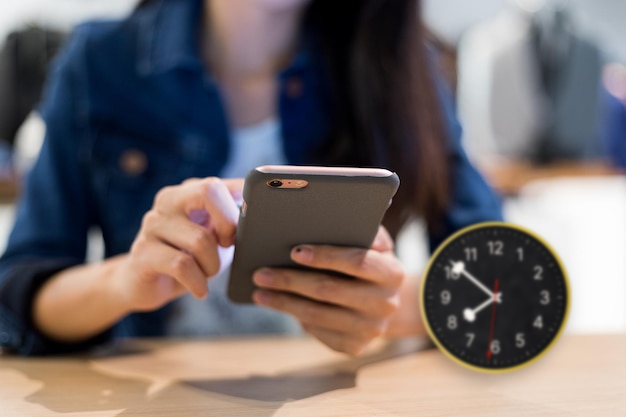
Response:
7.51.31
